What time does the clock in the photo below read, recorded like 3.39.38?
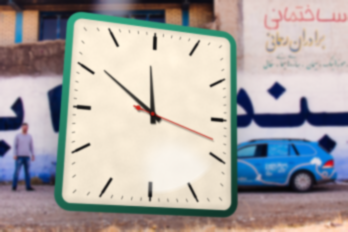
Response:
11.51.18
